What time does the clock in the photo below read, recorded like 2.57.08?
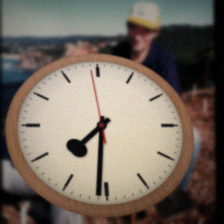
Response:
7.30.59
